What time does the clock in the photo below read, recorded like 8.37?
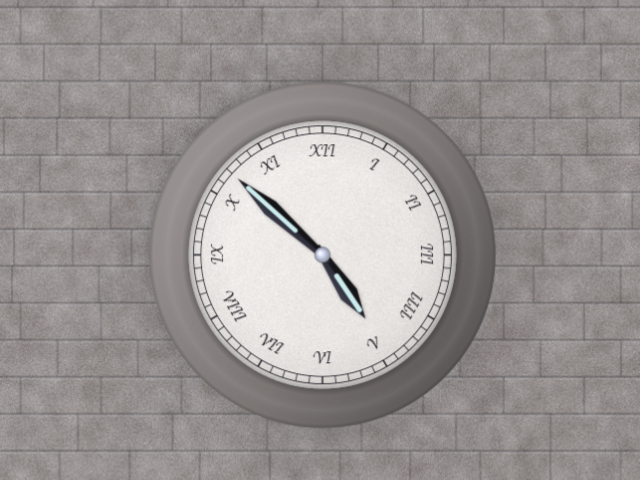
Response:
4.52
